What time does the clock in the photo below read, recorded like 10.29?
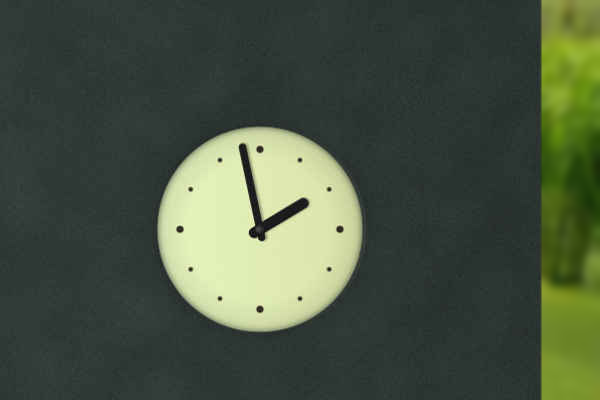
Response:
1.58
